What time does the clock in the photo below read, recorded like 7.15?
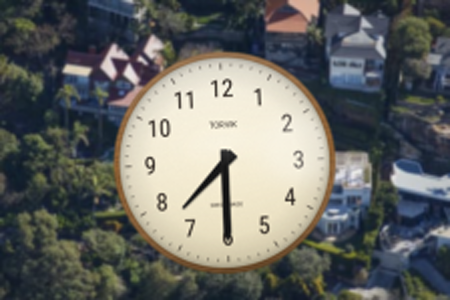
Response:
7.30
